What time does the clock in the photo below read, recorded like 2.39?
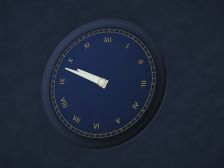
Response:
9.48
